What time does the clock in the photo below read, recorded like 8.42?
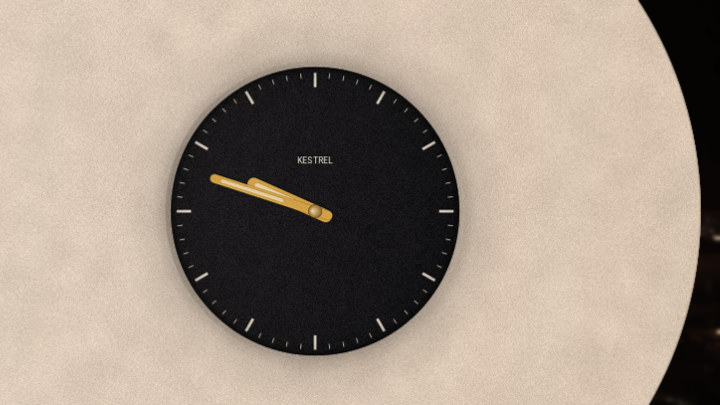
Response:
9.48
